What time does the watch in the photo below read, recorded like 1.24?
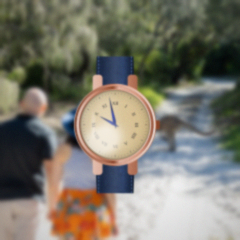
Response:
9.58
